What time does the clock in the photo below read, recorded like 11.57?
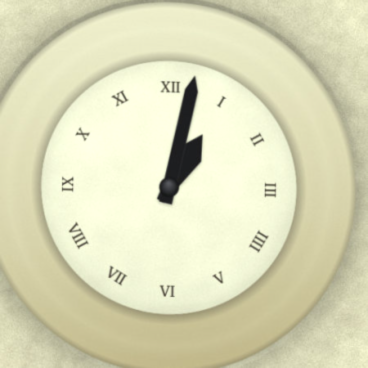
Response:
1.02
